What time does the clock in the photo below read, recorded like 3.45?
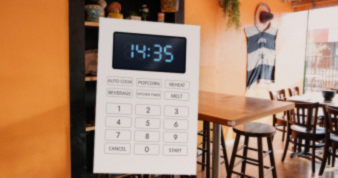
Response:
14.35
